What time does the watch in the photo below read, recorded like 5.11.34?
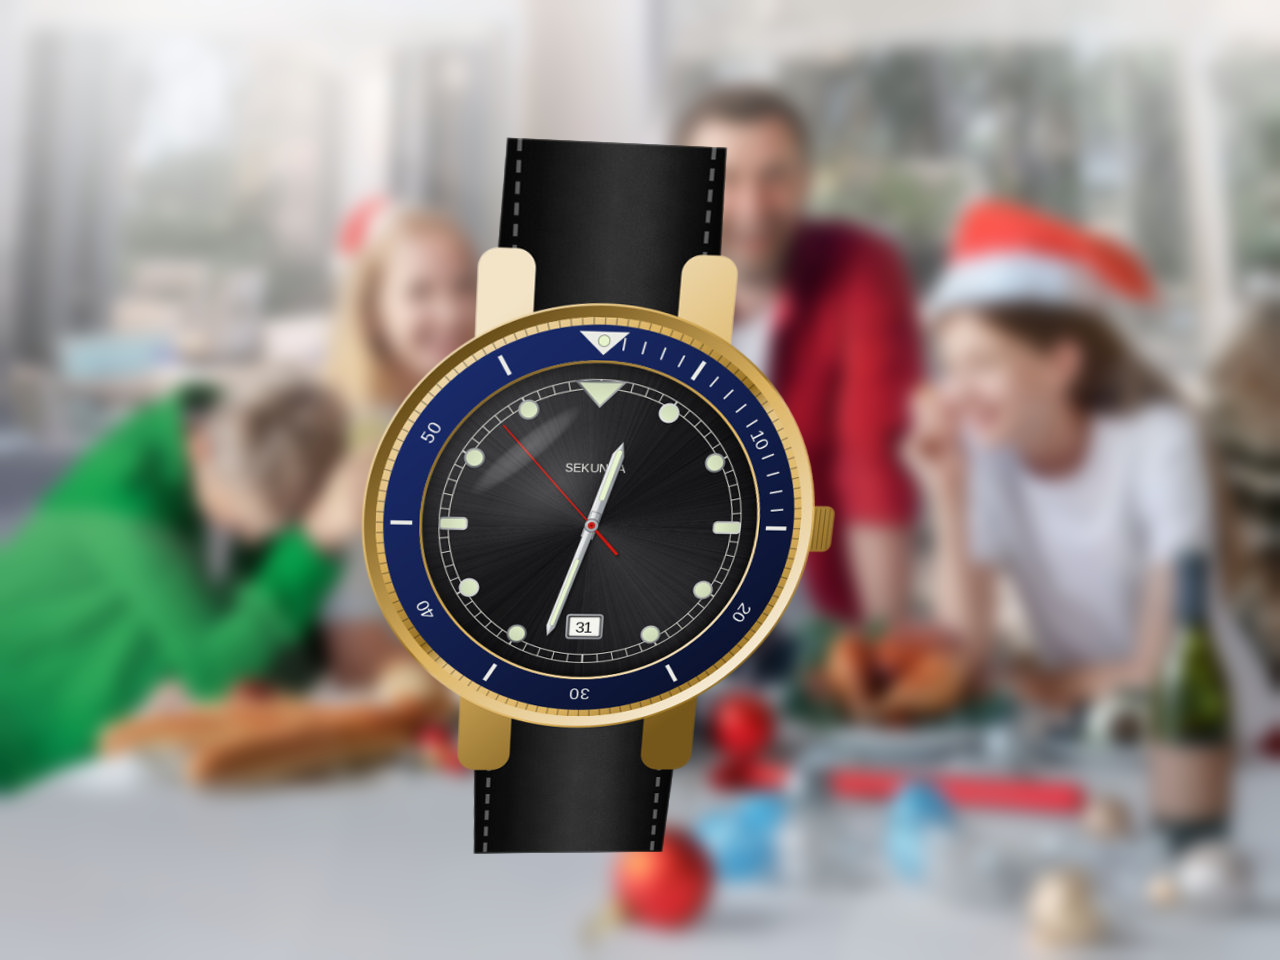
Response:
12.32.53
